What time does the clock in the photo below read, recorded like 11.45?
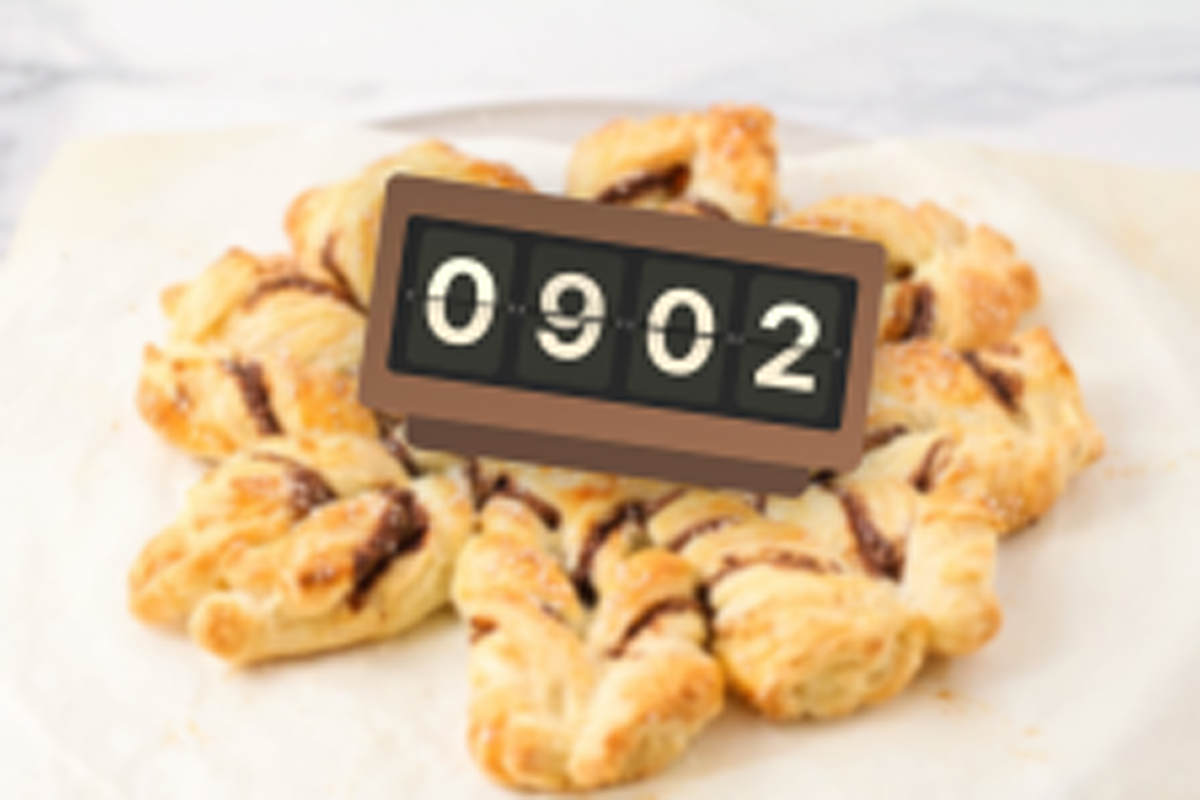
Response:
9.02
